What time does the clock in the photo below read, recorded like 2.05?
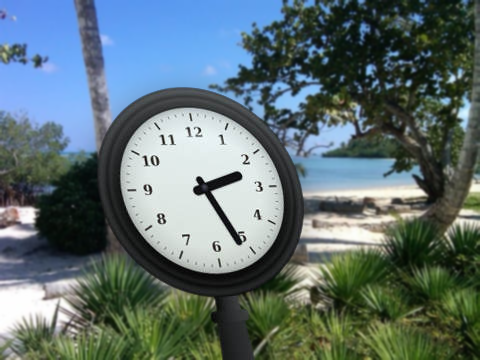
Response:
2.26
